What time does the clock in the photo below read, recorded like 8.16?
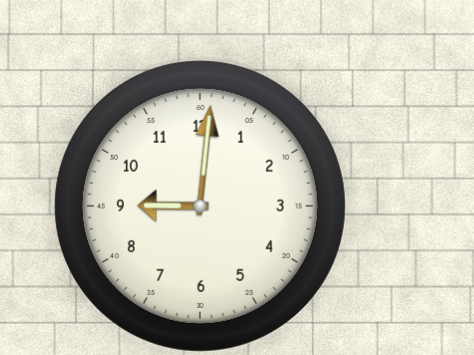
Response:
9.01
